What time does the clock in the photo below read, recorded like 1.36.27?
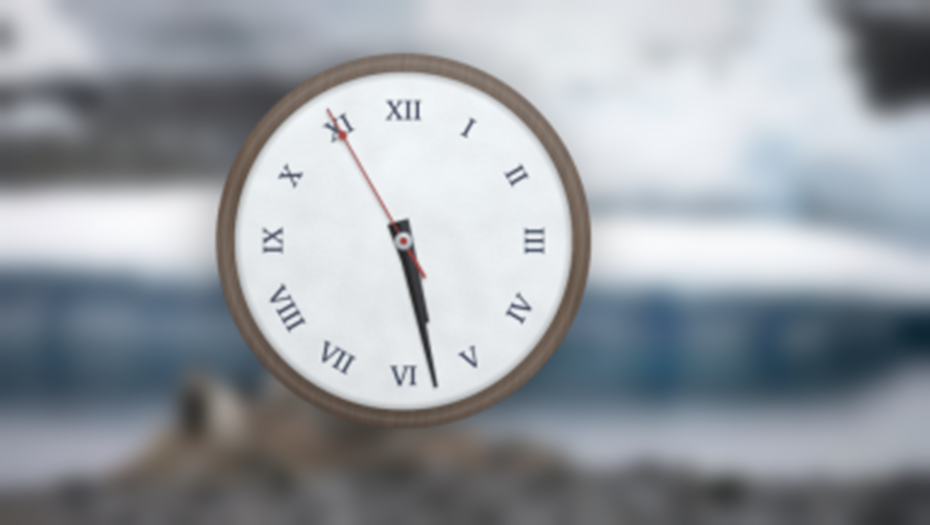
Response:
5.27.55
